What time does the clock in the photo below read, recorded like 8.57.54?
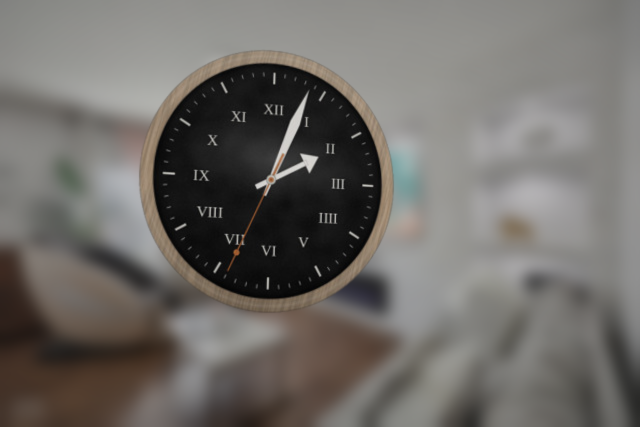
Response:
2.03.34
